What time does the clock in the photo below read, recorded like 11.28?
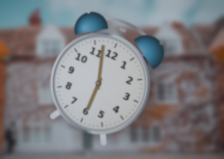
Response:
5.57
